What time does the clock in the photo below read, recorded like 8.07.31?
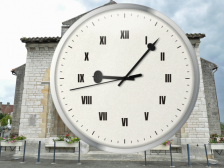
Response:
9.06.43
